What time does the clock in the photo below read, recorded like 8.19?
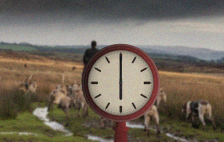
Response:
6.00
